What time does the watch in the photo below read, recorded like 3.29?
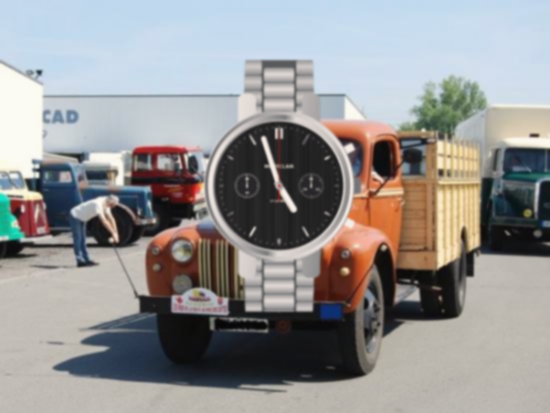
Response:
4.57
